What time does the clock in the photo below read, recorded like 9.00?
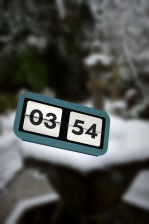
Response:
3.54
